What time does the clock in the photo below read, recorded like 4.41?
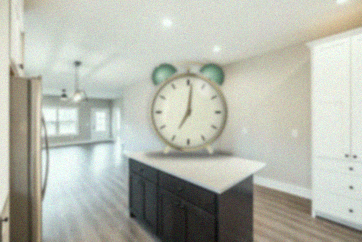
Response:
7.01
